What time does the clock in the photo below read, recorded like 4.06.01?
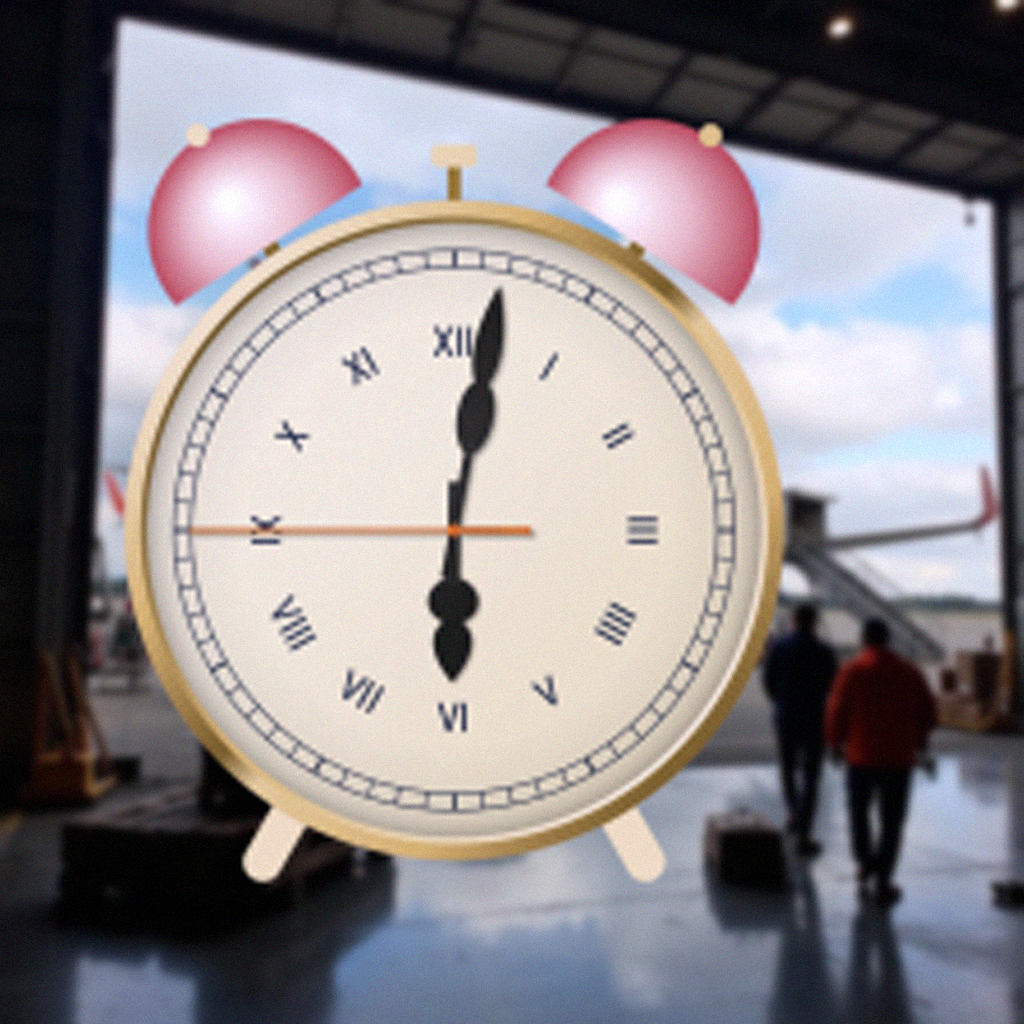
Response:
6.01.45
